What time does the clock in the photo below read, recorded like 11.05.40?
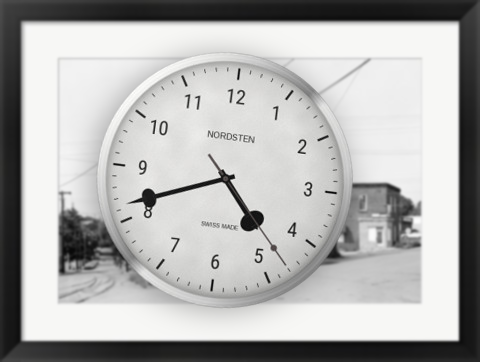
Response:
4.41.23
